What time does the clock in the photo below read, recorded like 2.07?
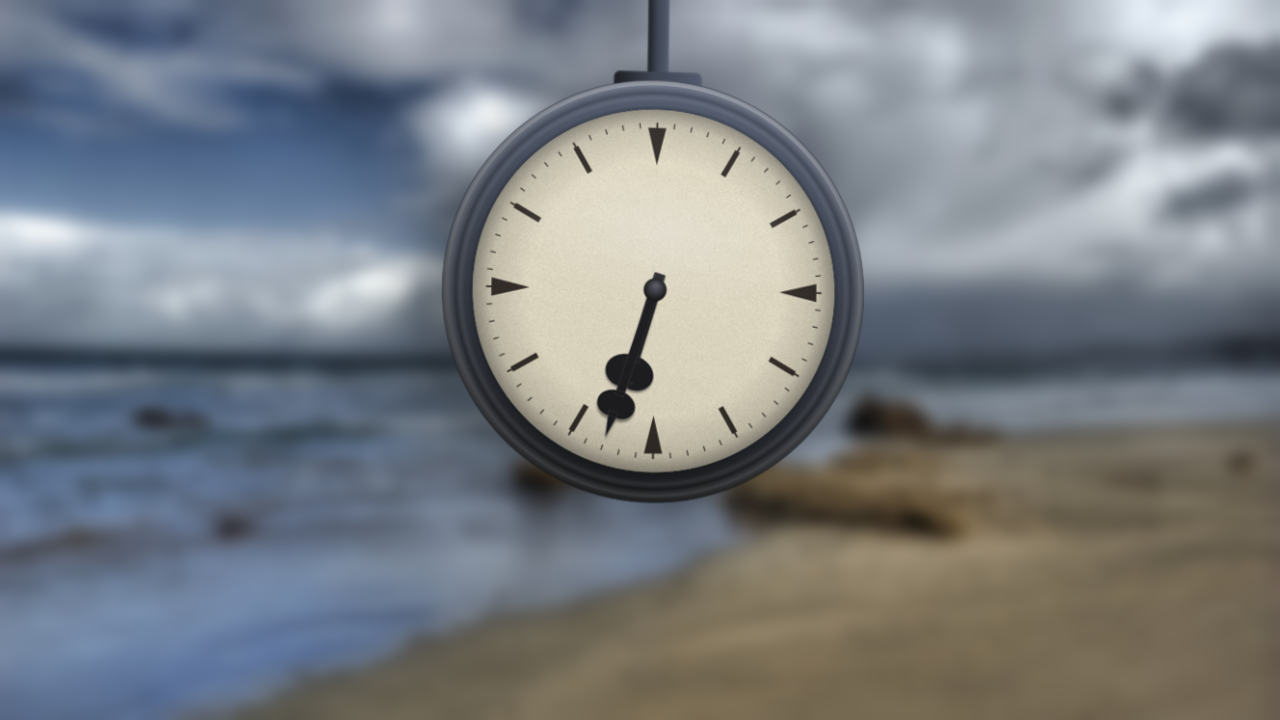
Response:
6.33
